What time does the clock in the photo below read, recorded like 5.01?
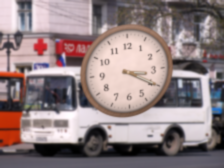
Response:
3.20
